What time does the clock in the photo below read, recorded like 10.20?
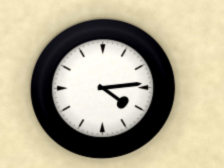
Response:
4.14
